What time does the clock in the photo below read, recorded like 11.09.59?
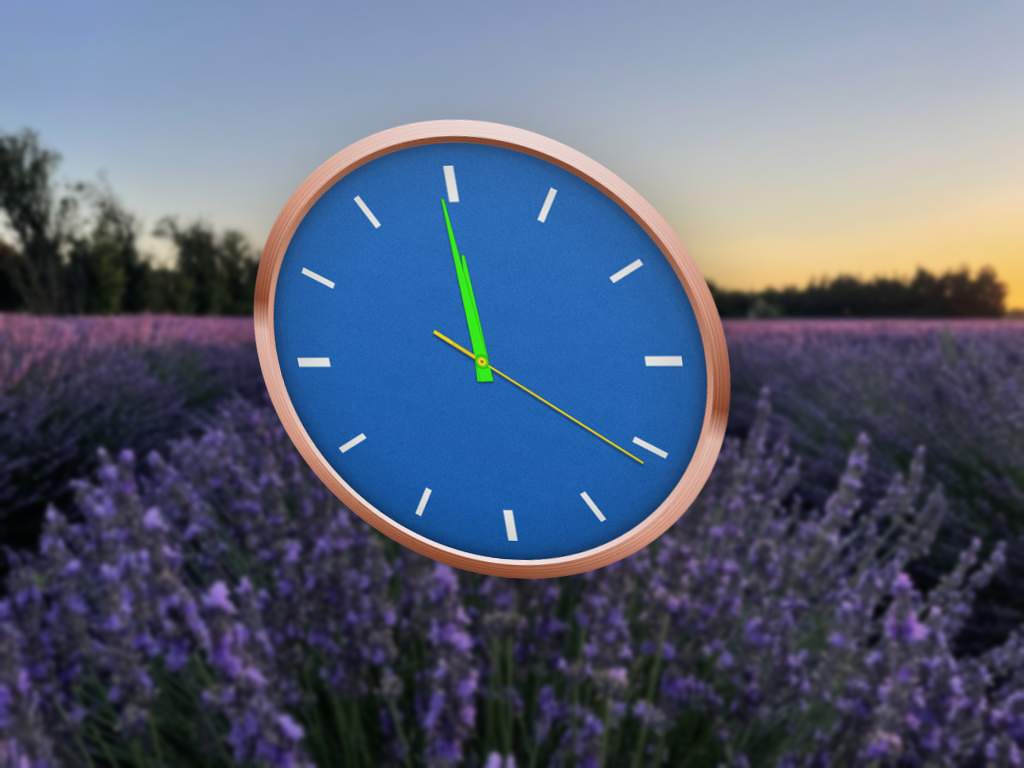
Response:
11.59.21
